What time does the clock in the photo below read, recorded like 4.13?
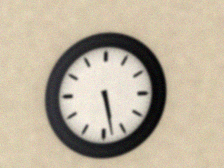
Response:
5.28
